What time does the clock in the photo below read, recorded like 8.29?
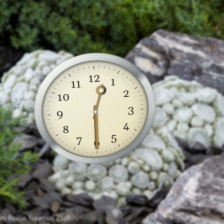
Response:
12.30
